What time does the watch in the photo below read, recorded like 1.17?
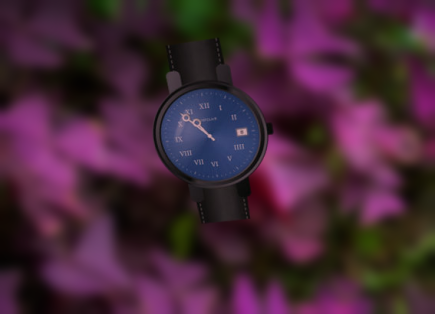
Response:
10.53
